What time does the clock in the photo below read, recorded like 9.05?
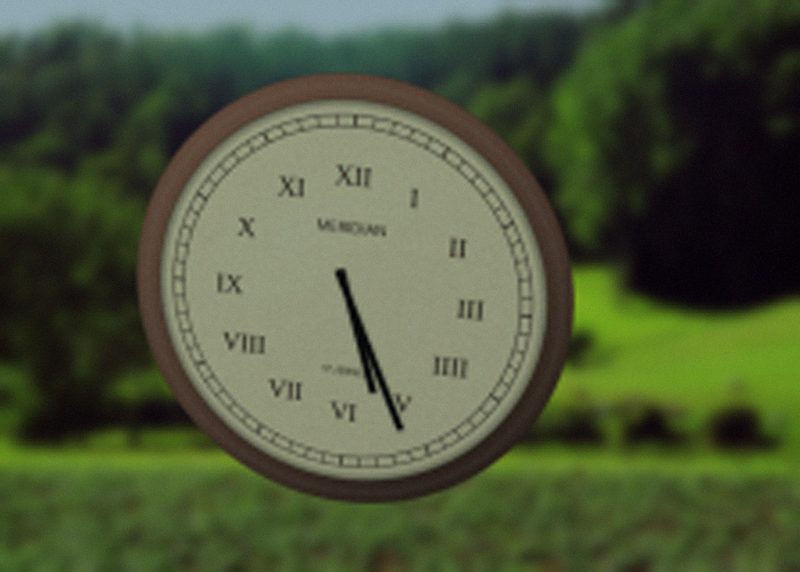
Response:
5.26
